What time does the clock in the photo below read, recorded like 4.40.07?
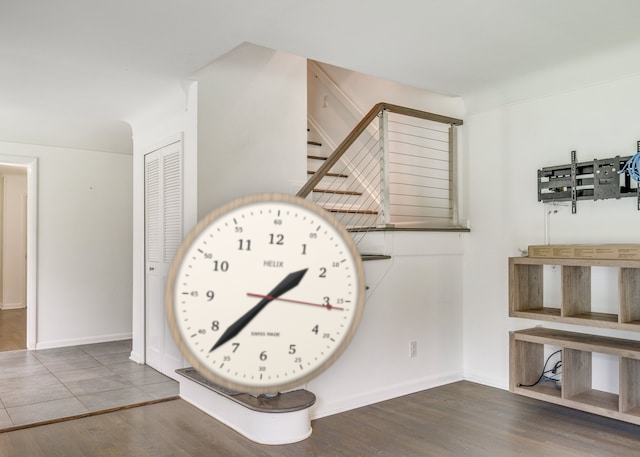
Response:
1.37.16
